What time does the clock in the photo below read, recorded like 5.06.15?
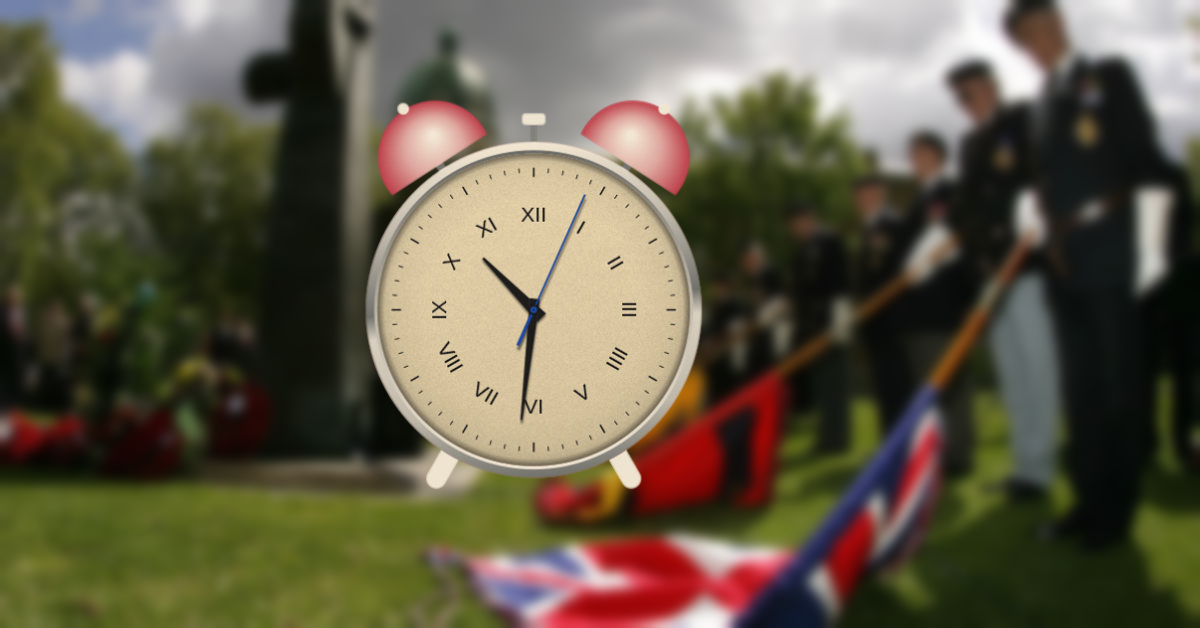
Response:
10.31.04
